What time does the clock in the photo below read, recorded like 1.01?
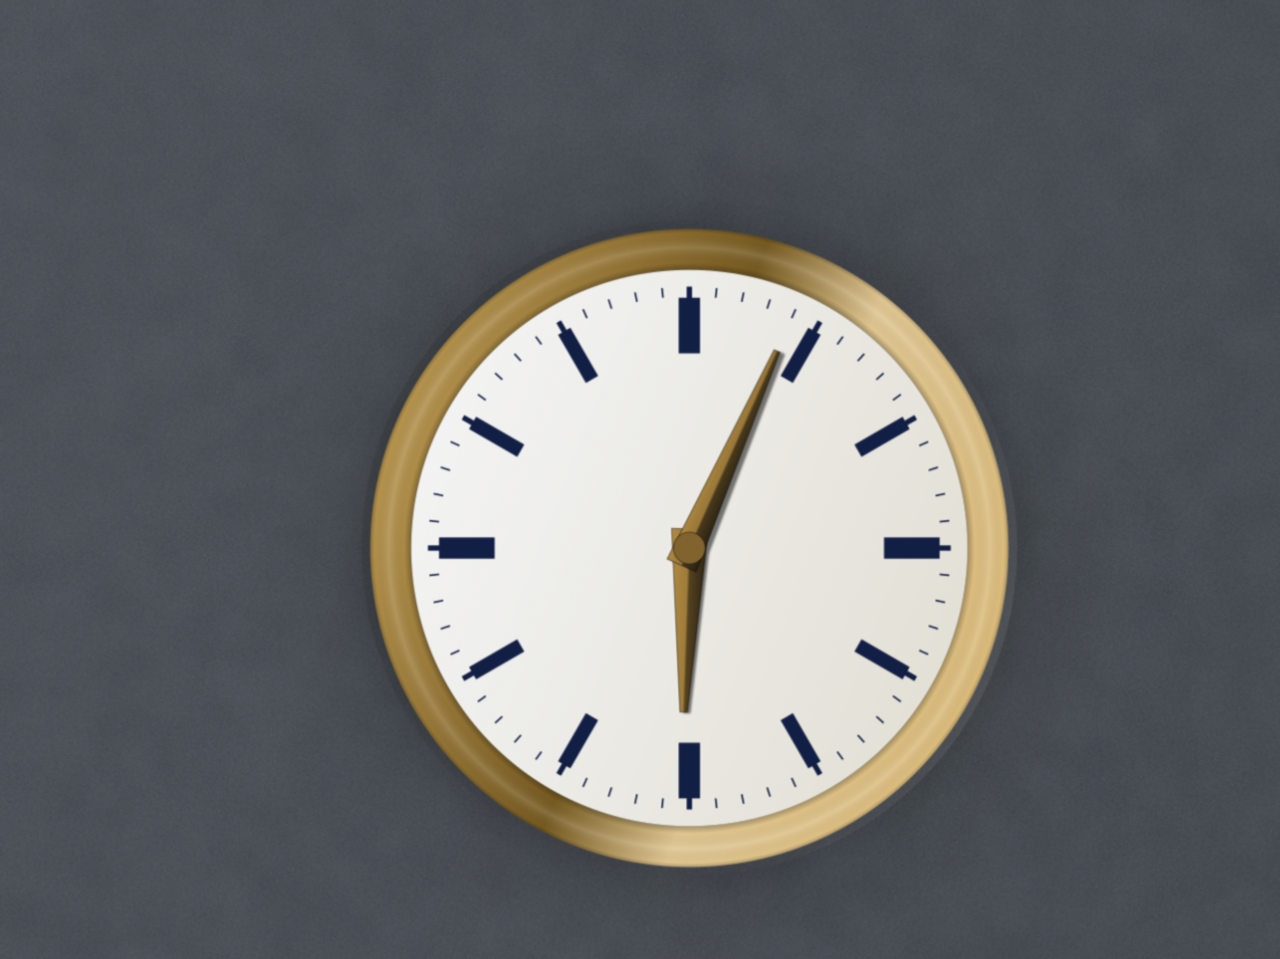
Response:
6.04
